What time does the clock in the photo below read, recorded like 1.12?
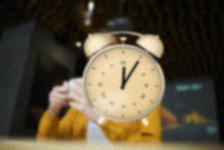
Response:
12.05
